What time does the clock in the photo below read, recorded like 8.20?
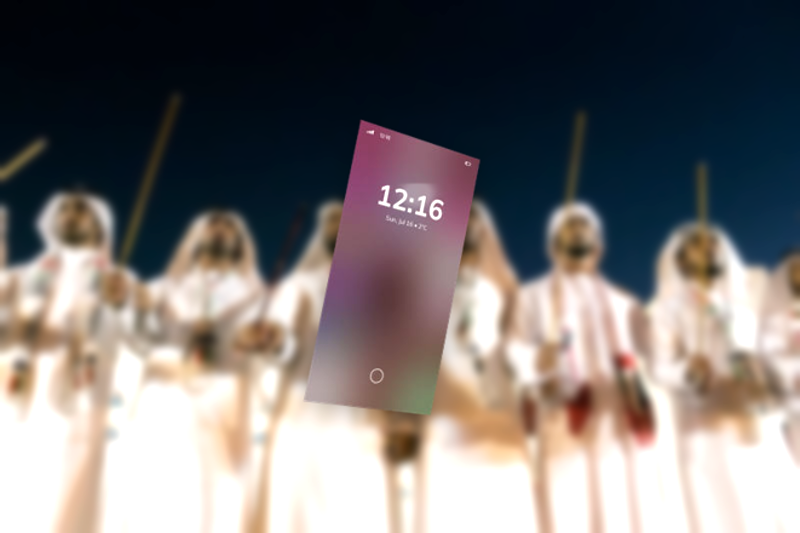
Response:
12.16
